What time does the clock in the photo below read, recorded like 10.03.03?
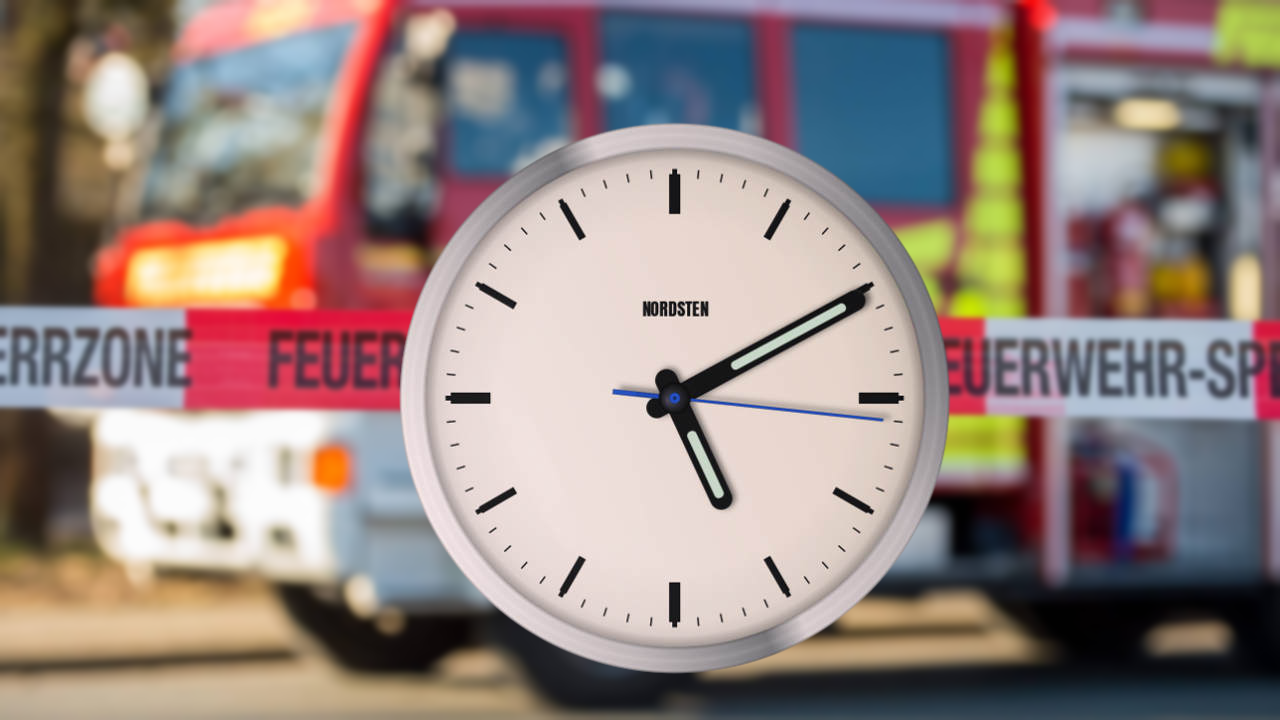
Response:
5.10.16
